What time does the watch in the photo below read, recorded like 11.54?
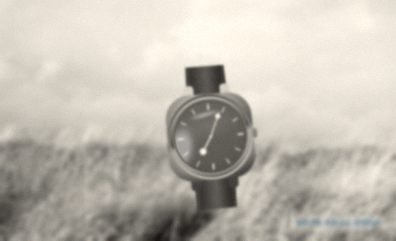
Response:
7.04
